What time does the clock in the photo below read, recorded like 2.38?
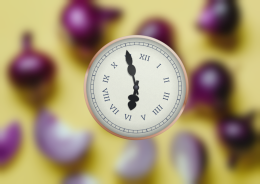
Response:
5.55
